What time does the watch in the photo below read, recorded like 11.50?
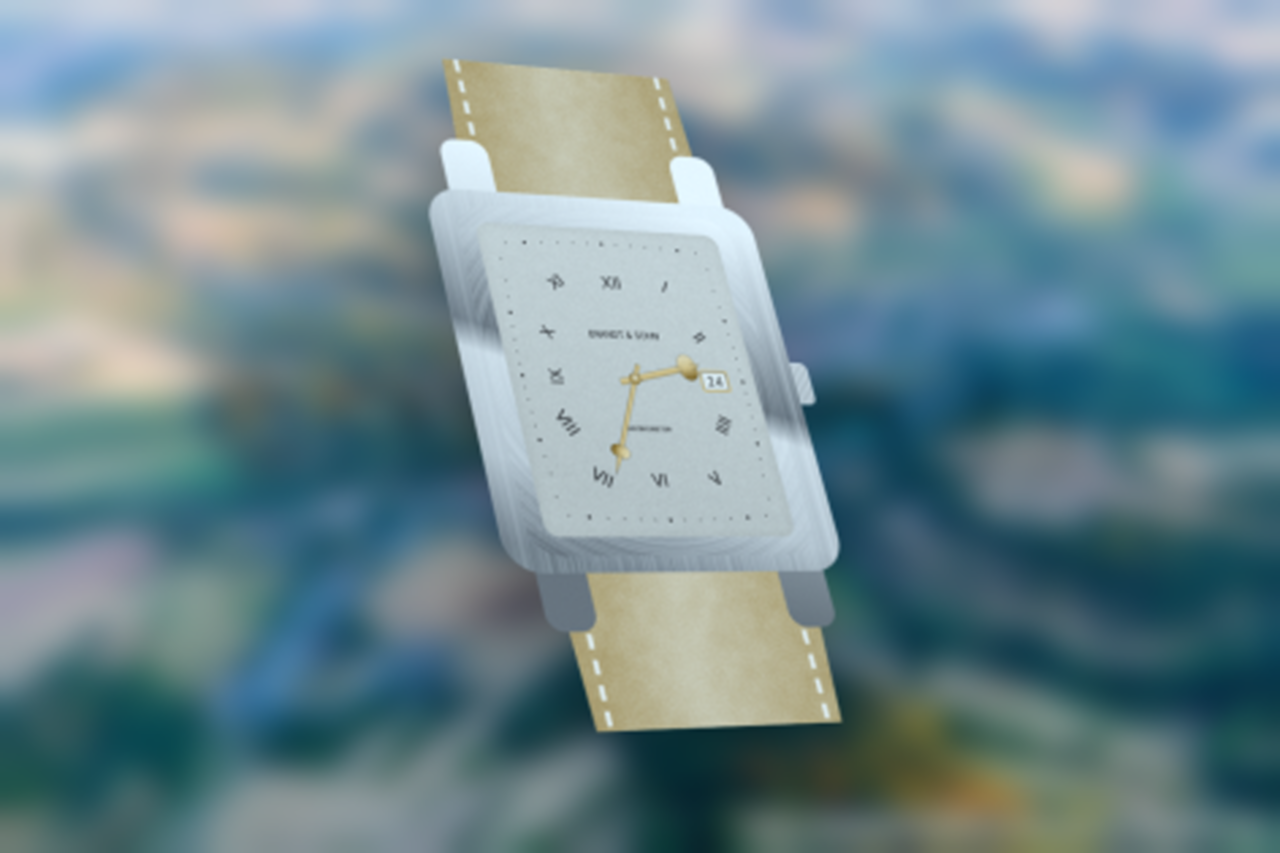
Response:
2.34
